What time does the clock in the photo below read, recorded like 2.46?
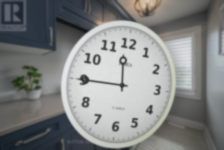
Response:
11.45
